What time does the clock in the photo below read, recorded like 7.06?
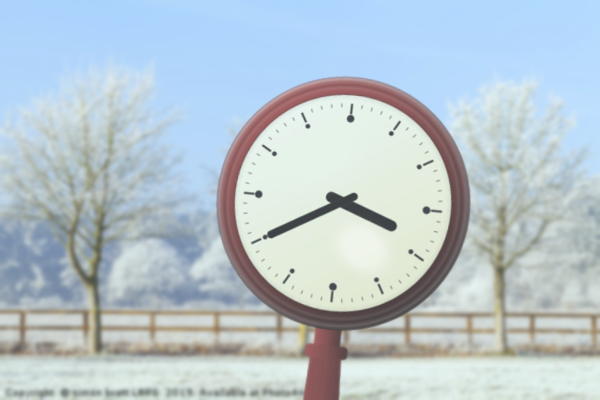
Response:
3.40
